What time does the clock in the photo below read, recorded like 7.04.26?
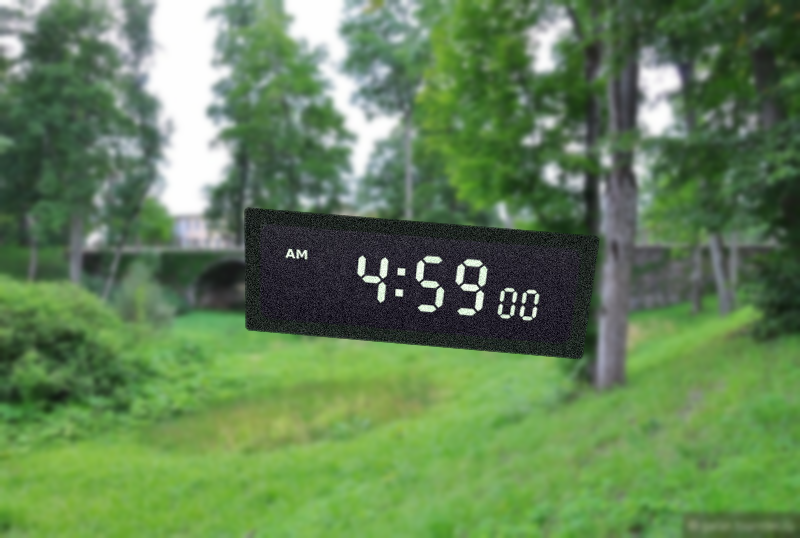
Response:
4.59.00
